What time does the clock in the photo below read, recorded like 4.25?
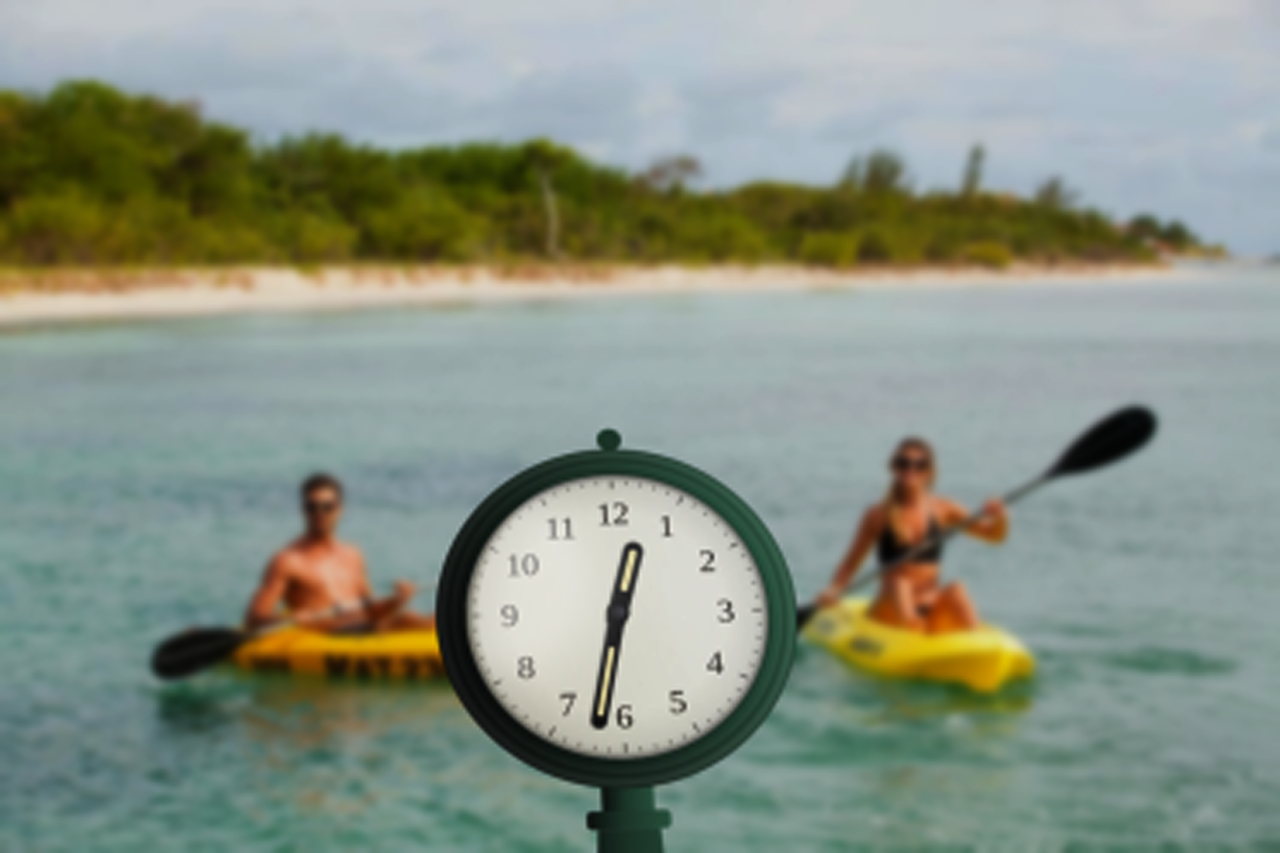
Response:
12.32
